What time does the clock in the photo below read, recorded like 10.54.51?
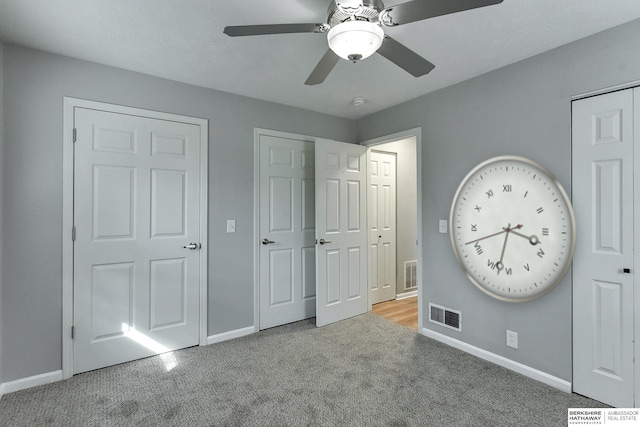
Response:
3.32.42
